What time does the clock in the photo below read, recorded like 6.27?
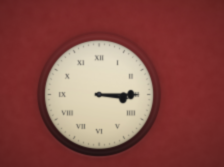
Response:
3.15
